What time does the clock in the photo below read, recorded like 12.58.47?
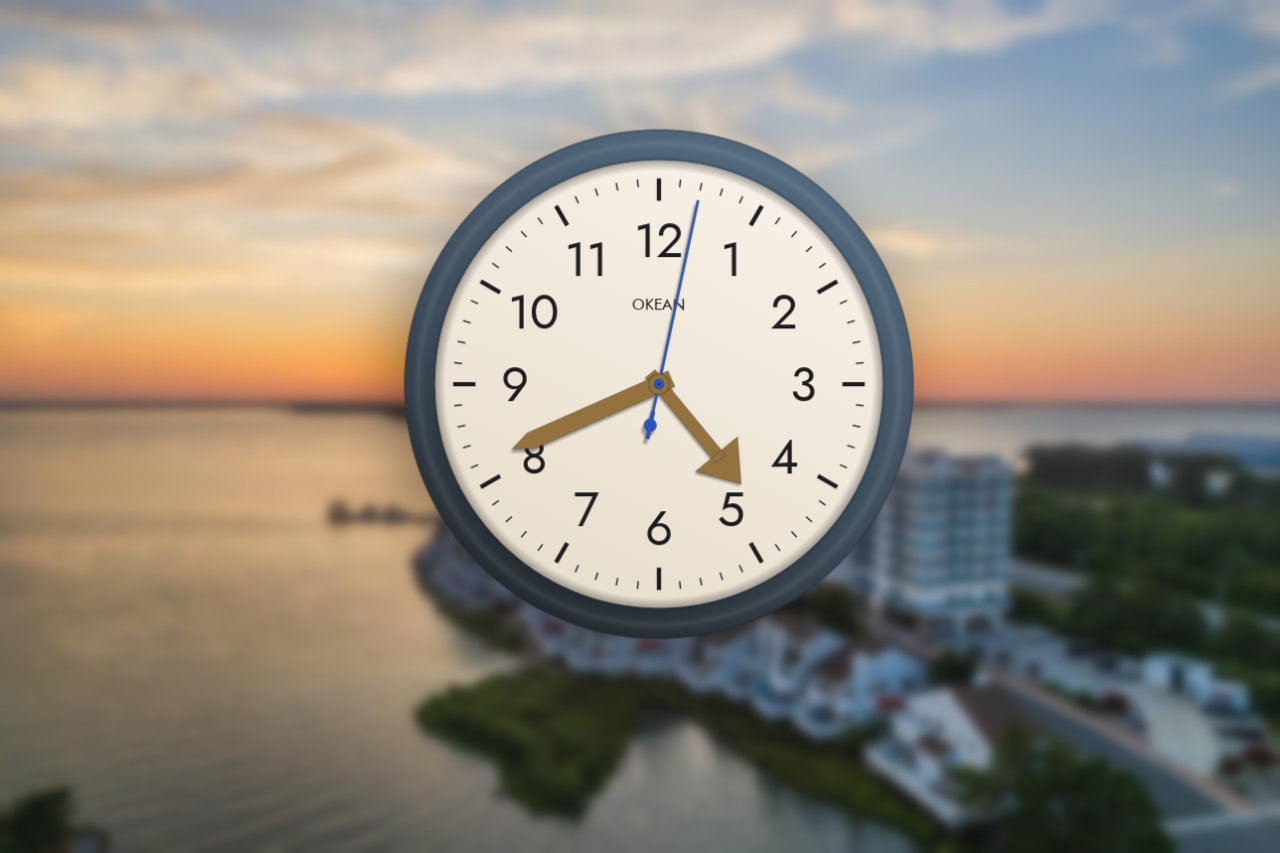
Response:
4.41.02
